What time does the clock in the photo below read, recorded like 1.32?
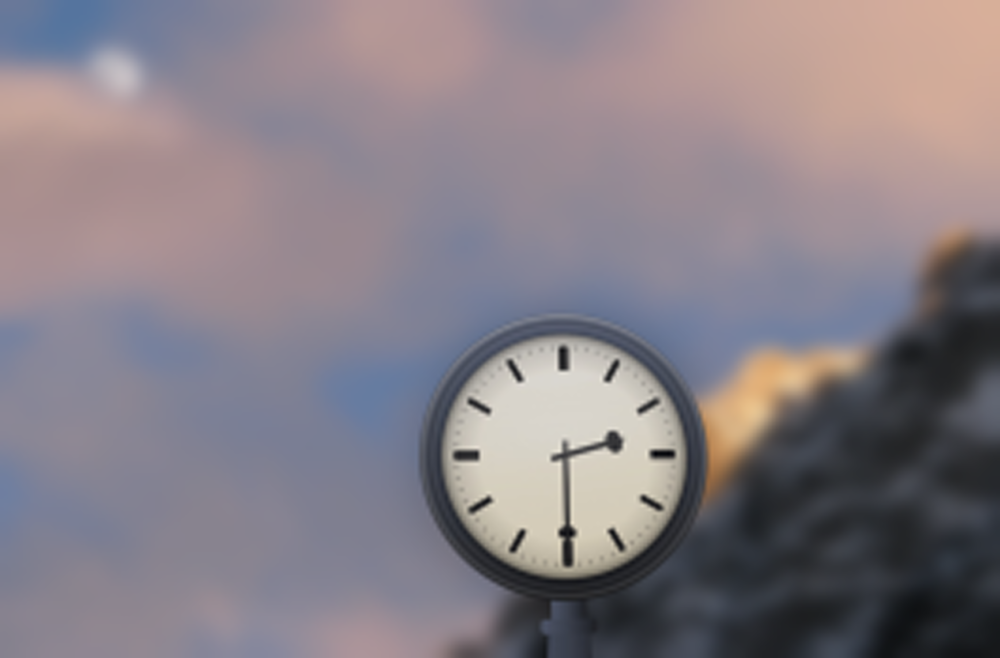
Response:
2.30
